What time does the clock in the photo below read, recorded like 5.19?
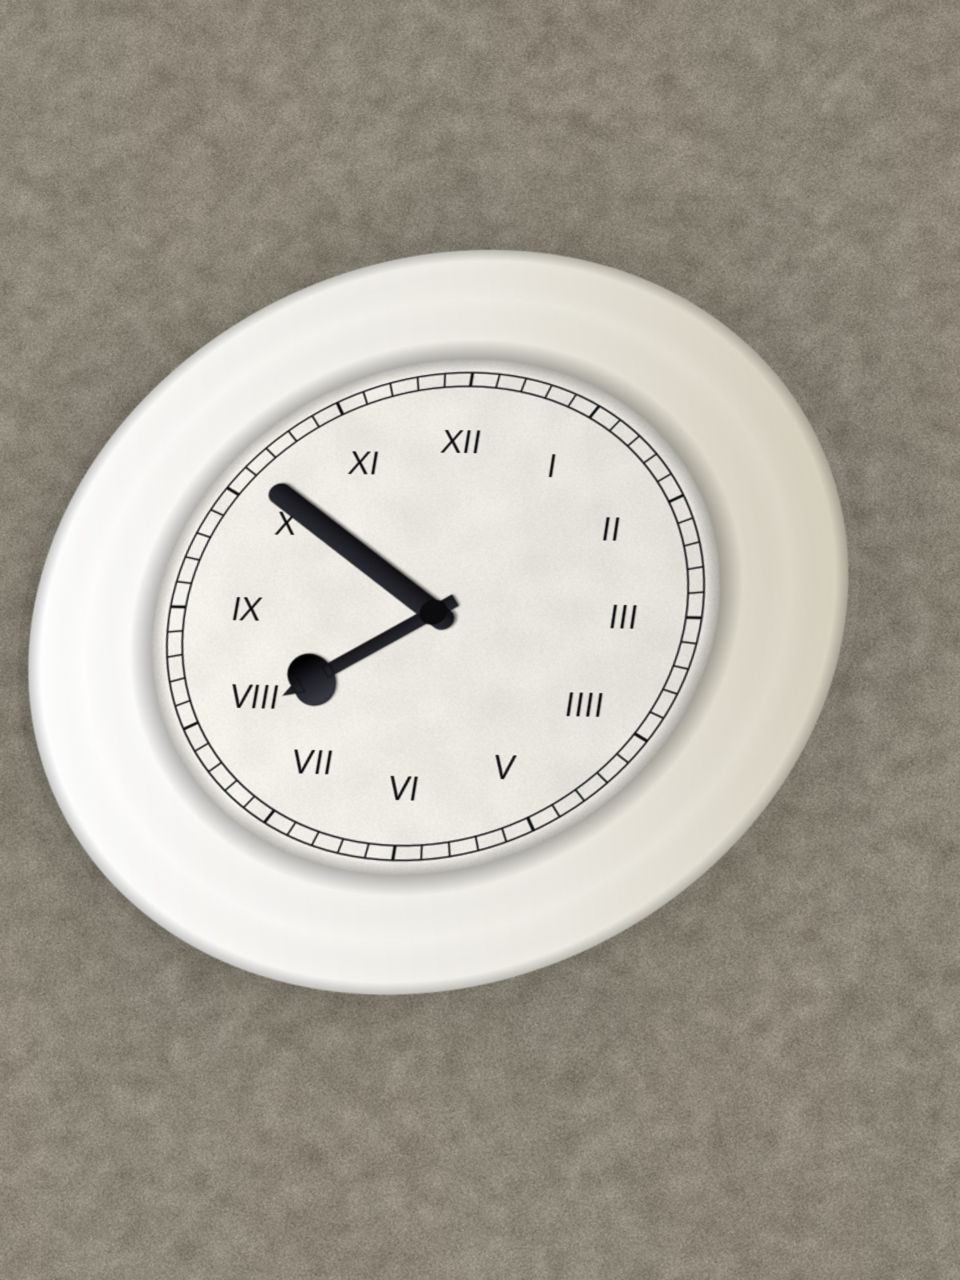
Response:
7.51
